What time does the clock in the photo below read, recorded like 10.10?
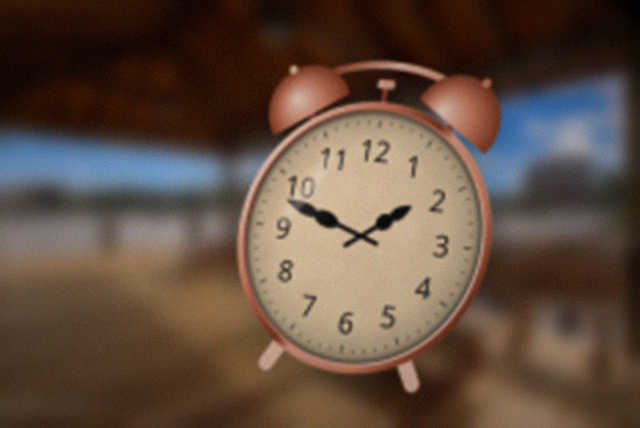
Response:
1.48
